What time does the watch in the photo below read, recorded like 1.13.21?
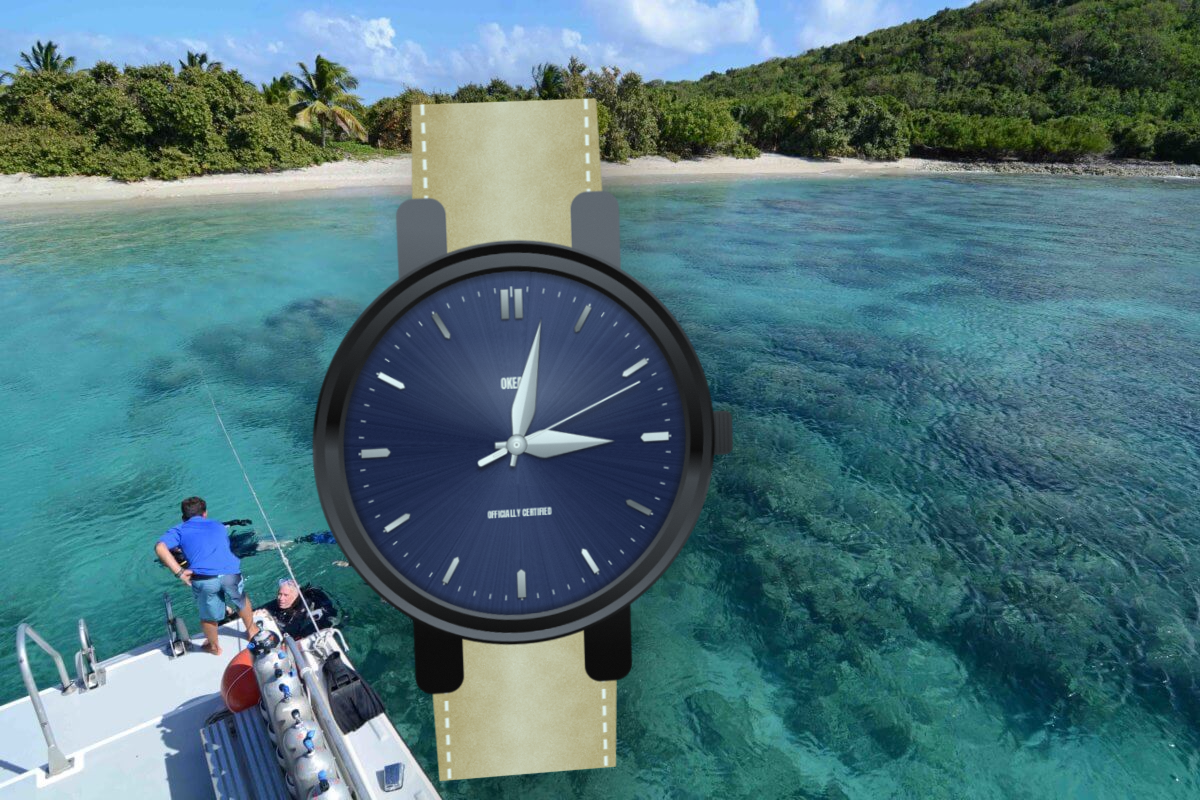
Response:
3.02.11
